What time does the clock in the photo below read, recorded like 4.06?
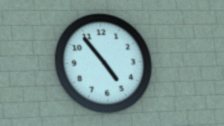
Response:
4.54
